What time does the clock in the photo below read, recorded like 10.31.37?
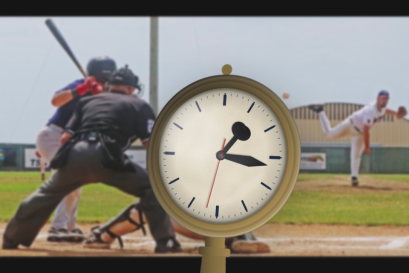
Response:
1.16.32
